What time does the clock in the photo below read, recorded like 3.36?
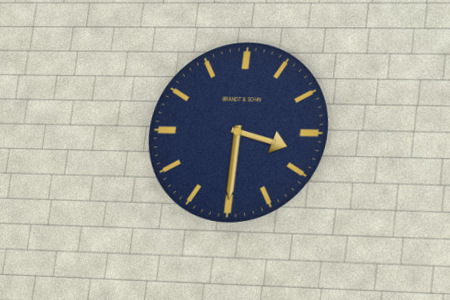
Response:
3.30
